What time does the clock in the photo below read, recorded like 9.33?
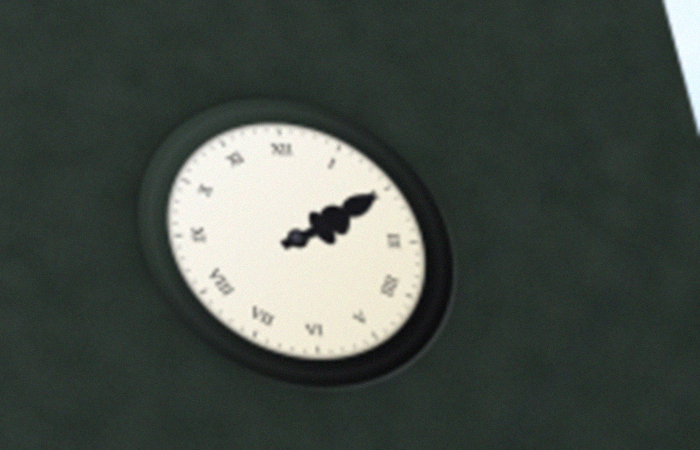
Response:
2.10
